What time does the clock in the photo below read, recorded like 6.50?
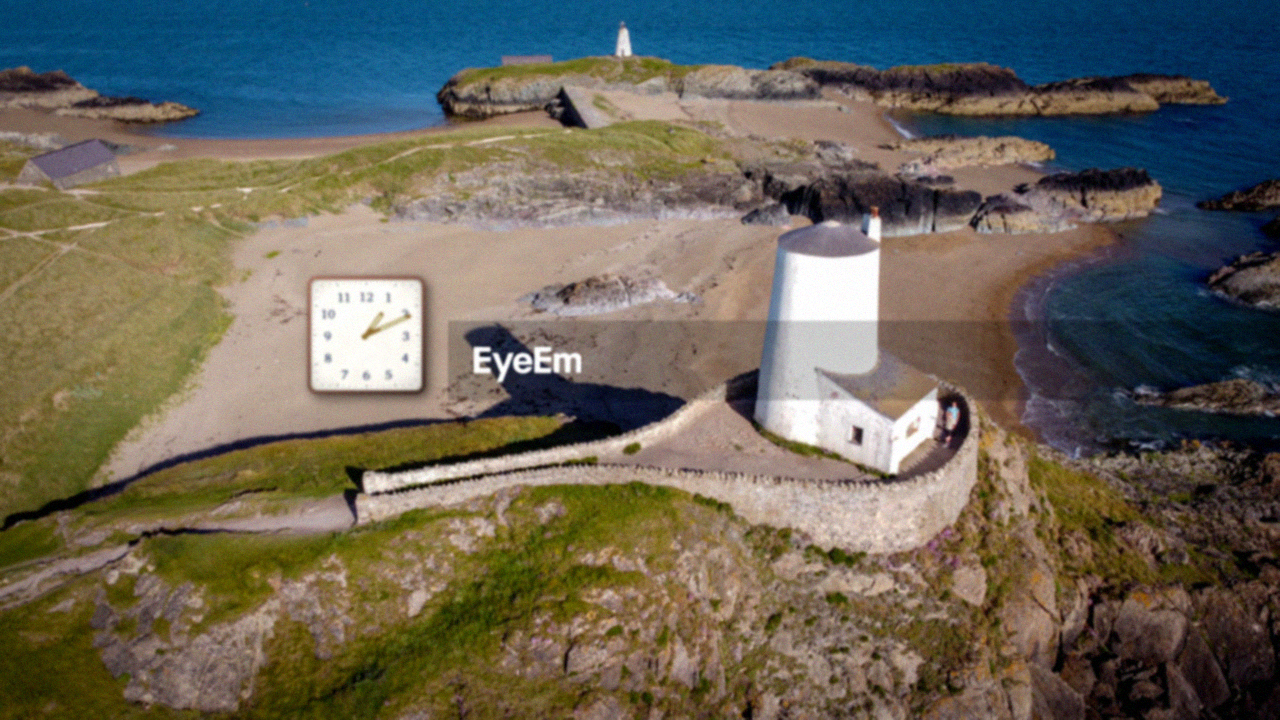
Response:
1.11
